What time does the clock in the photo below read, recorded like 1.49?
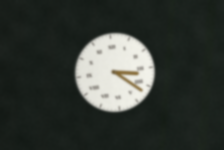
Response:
3.22
